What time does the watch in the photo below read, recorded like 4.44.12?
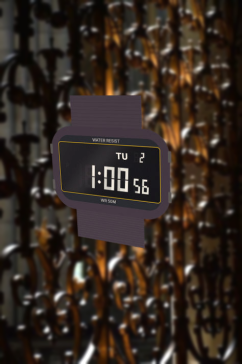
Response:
1.00.56
